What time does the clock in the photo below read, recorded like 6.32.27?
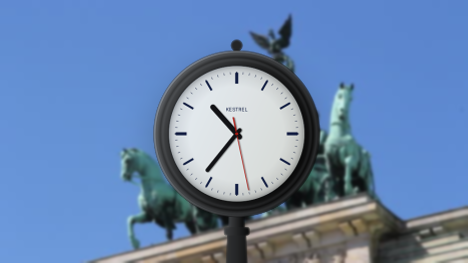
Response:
10.36.28
